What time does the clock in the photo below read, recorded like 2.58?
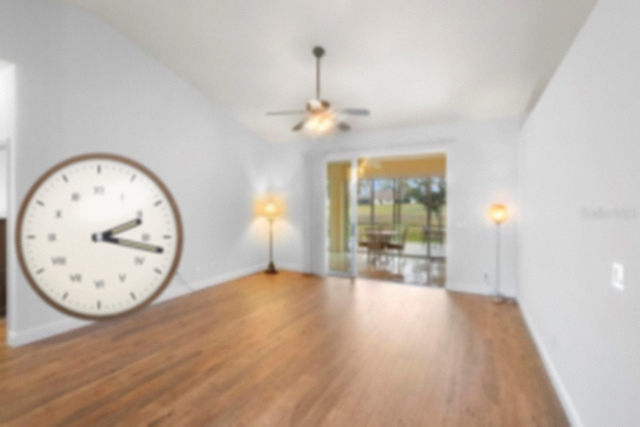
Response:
2.17
